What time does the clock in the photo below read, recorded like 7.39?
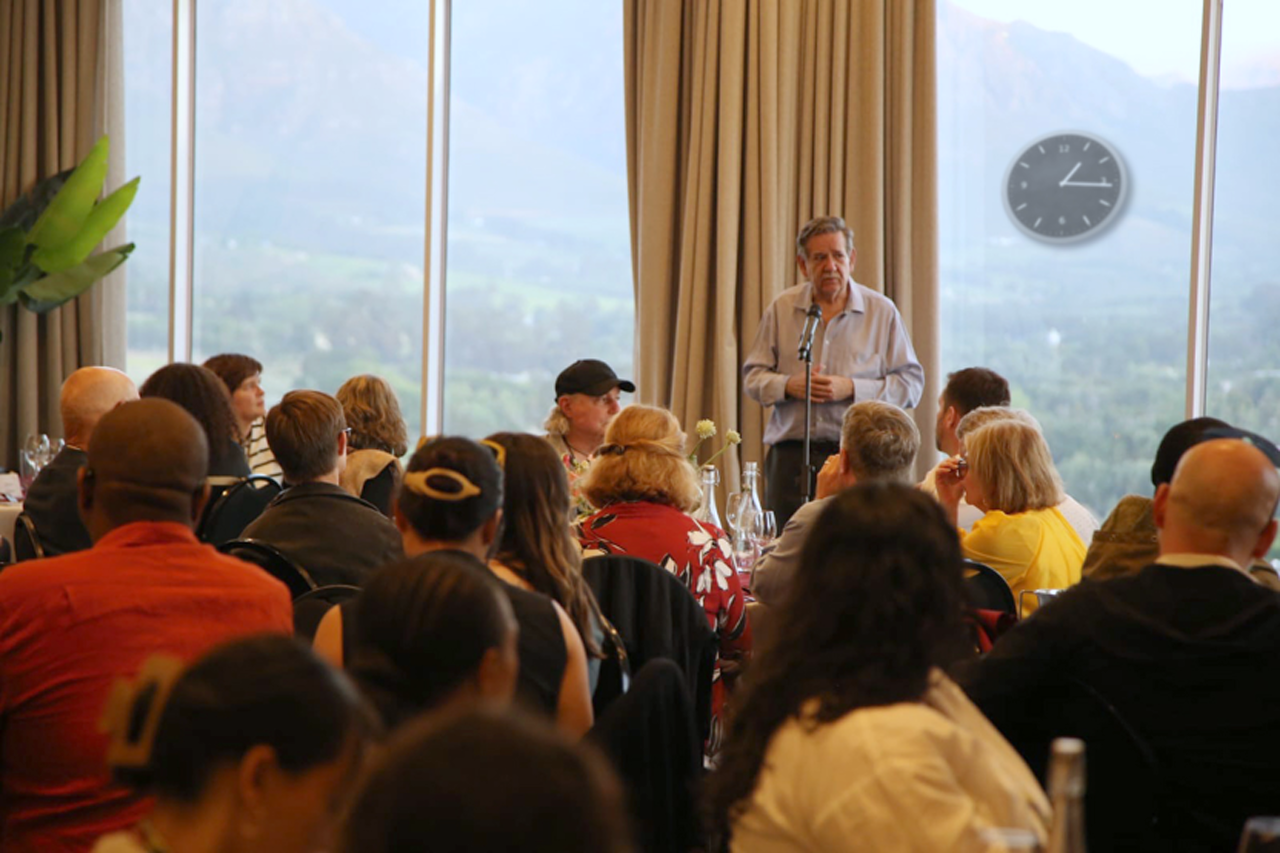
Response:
1.16
